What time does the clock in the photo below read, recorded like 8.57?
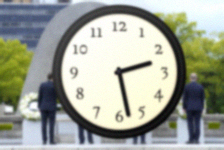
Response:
2.28
